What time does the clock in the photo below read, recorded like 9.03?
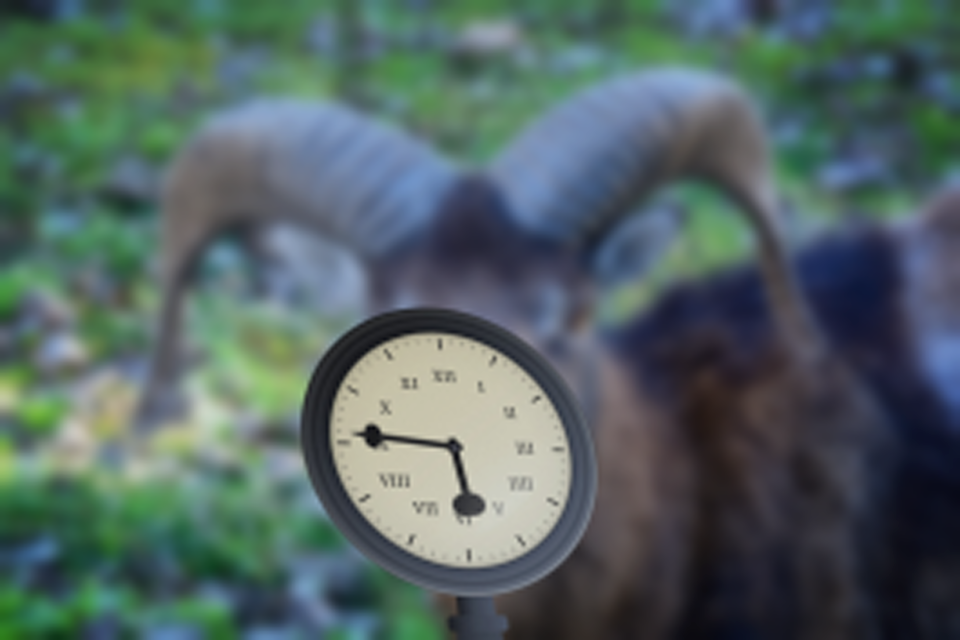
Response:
5.46
